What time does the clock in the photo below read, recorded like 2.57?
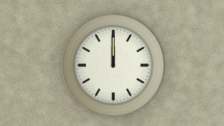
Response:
12.00
